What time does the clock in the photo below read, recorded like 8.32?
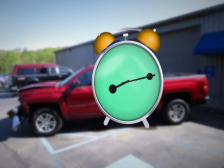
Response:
8.13
